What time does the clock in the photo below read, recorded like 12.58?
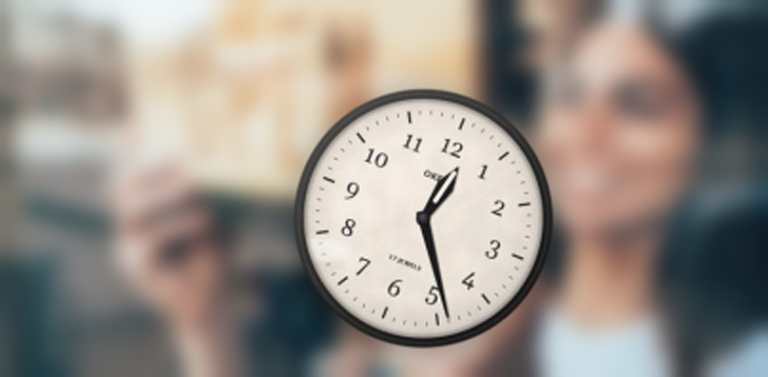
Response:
12.24
